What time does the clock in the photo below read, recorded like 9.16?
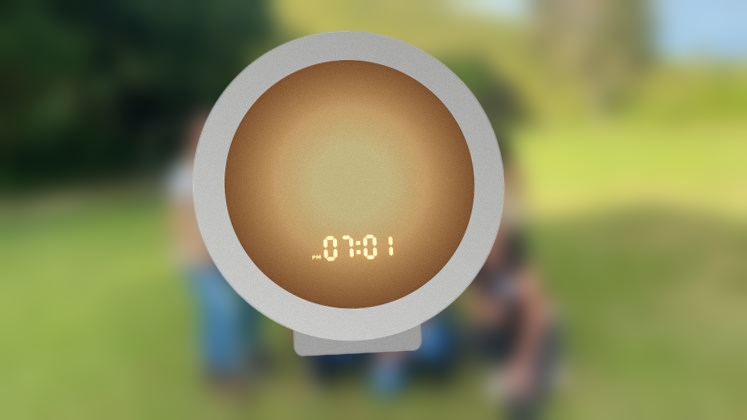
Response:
7.01
